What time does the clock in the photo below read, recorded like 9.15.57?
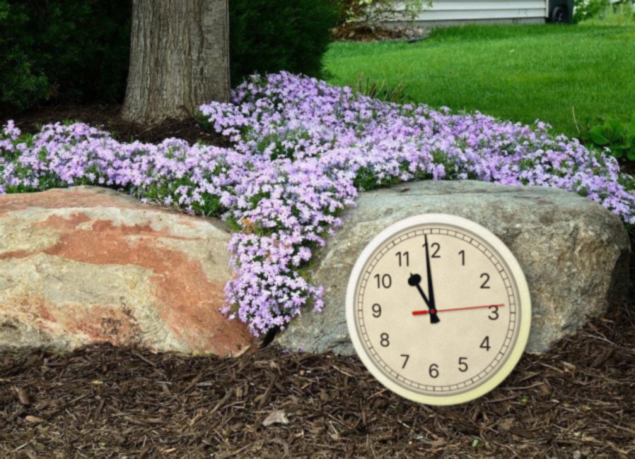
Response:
10.59.14
